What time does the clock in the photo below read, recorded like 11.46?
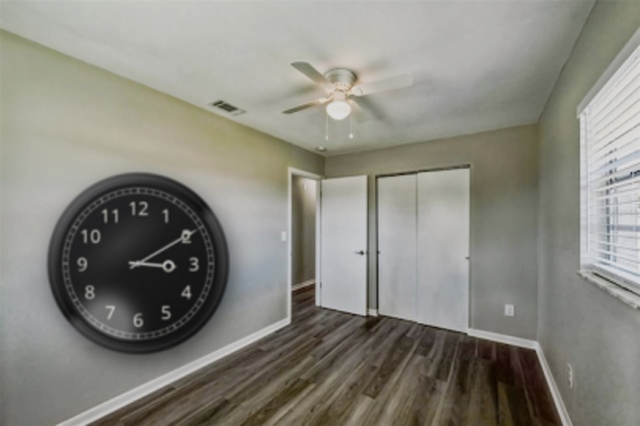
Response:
3.10
